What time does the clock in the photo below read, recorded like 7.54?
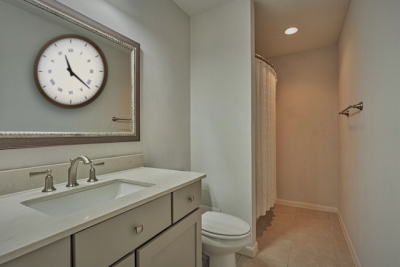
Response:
11.22
